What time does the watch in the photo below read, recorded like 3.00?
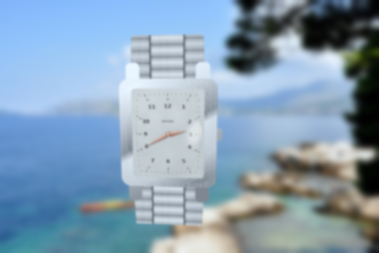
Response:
2.40
